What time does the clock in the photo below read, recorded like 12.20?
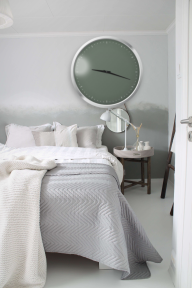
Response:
9.18
